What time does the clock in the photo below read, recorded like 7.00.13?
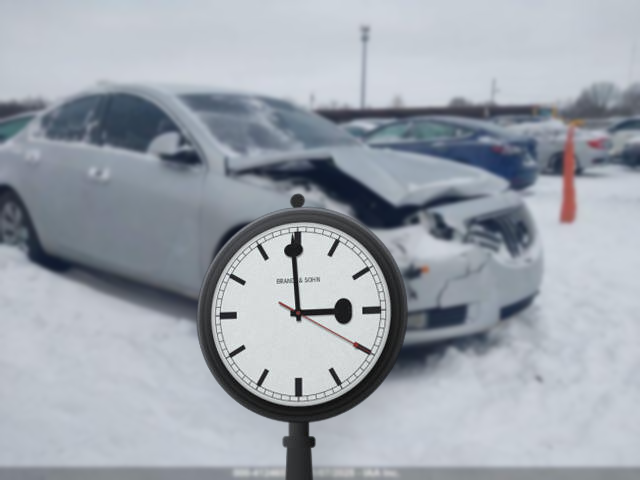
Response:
2.59.20
